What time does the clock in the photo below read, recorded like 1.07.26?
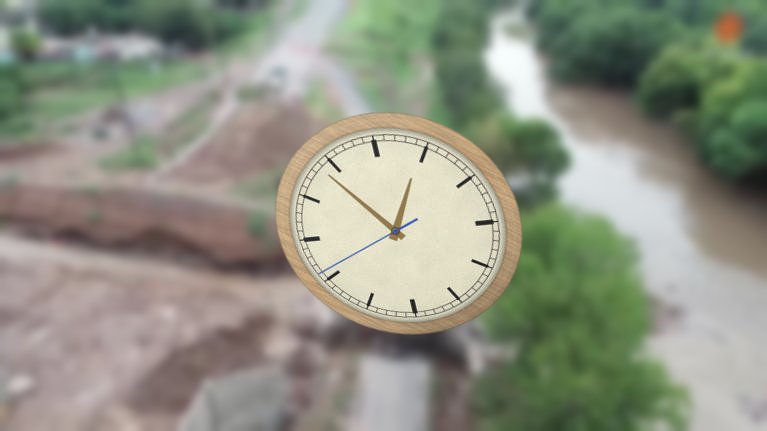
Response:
12.53.41
